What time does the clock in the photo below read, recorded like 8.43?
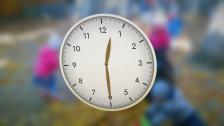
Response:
12.30
